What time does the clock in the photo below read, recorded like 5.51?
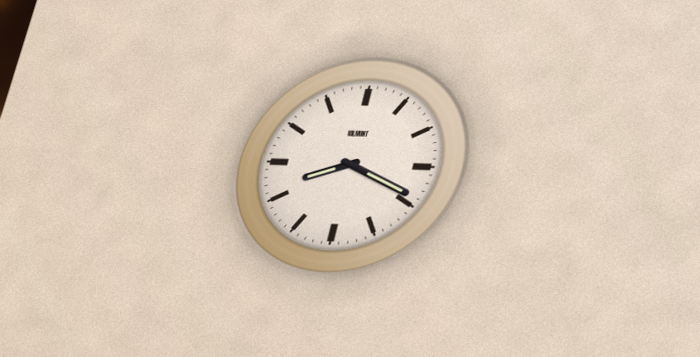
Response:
8.19
